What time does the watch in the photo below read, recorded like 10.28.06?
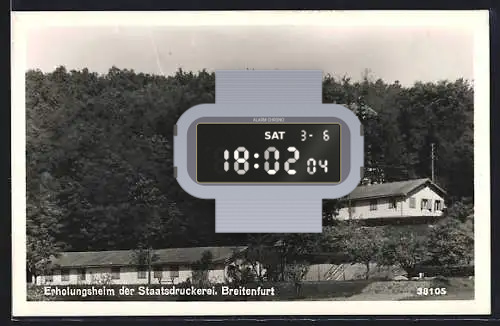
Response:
18.02.04
